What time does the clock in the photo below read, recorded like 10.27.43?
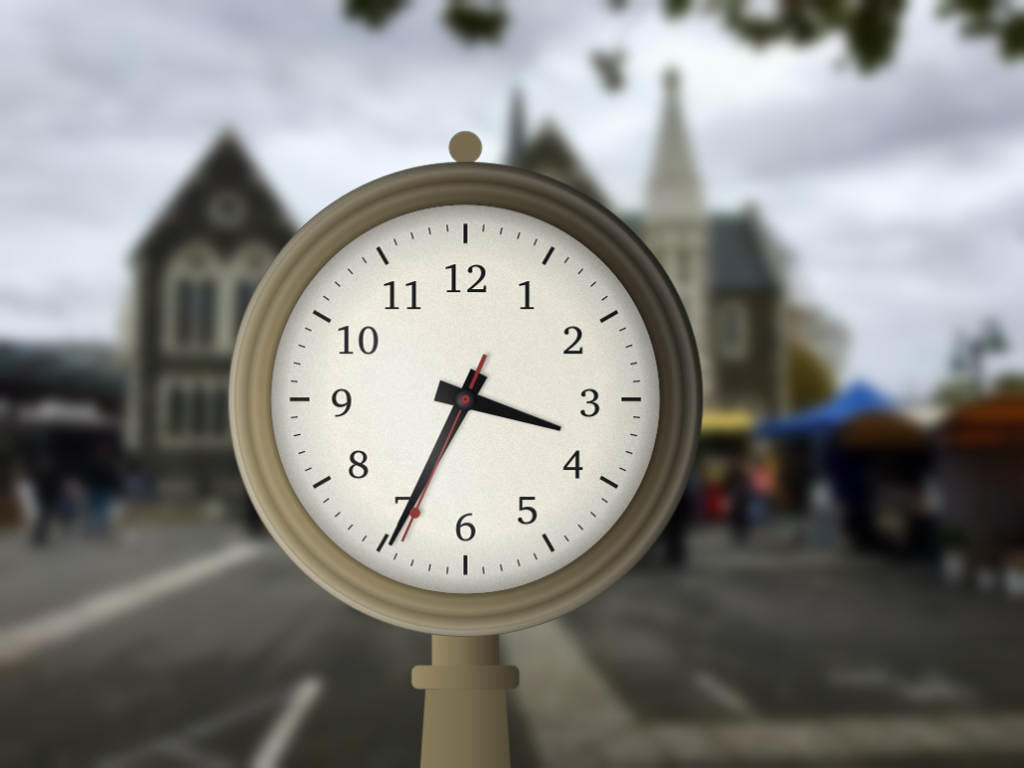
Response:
3.34.34
